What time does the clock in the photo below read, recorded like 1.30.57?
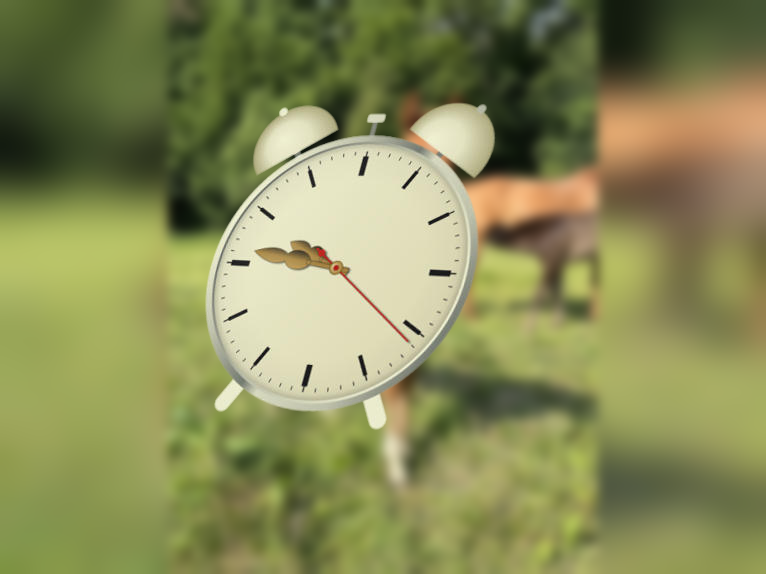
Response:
9.46.21
